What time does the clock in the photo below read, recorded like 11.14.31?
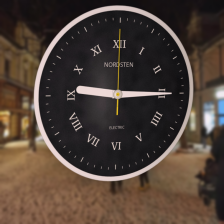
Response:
9.15.00
